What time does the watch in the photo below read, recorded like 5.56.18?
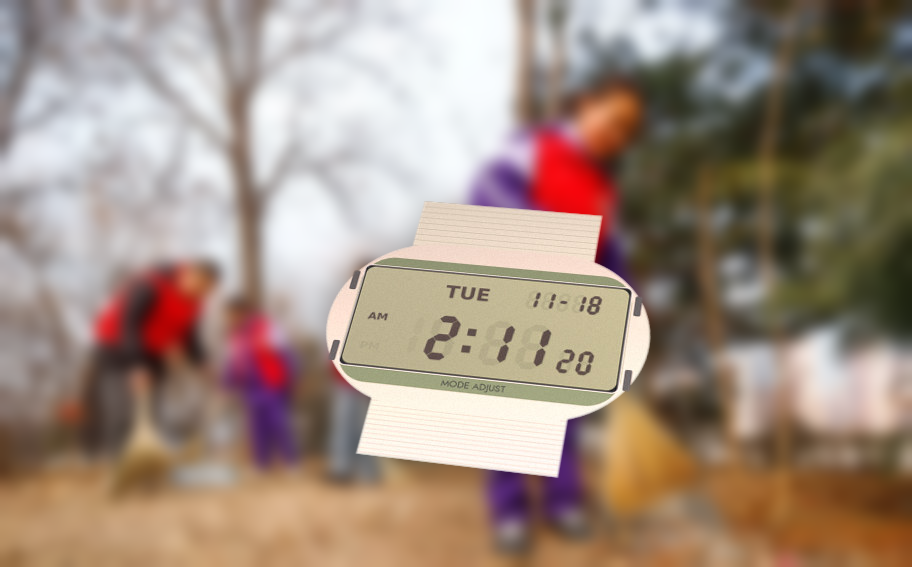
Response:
2.11.20
